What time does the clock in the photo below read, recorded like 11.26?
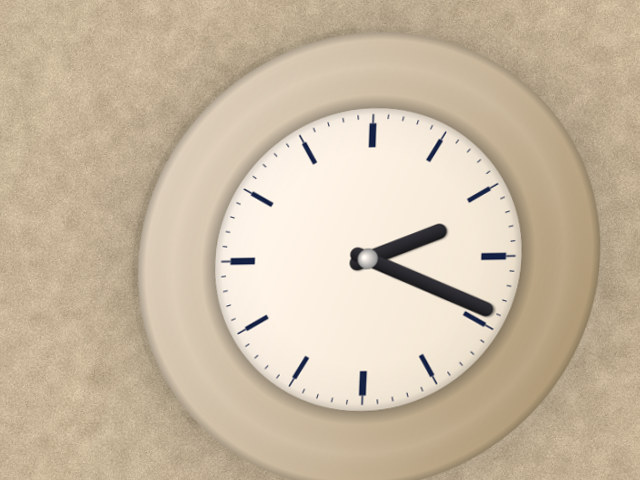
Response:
2.19
